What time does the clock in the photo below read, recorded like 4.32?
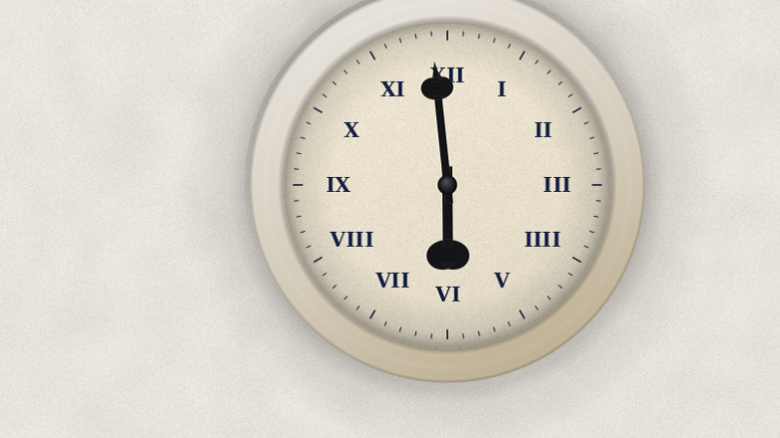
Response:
5.59
